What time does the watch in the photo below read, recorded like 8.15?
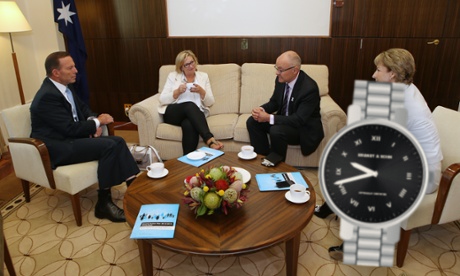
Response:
9.42
